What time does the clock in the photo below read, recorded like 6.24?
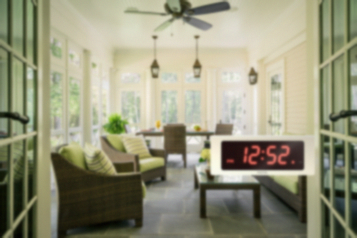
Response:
12.52
